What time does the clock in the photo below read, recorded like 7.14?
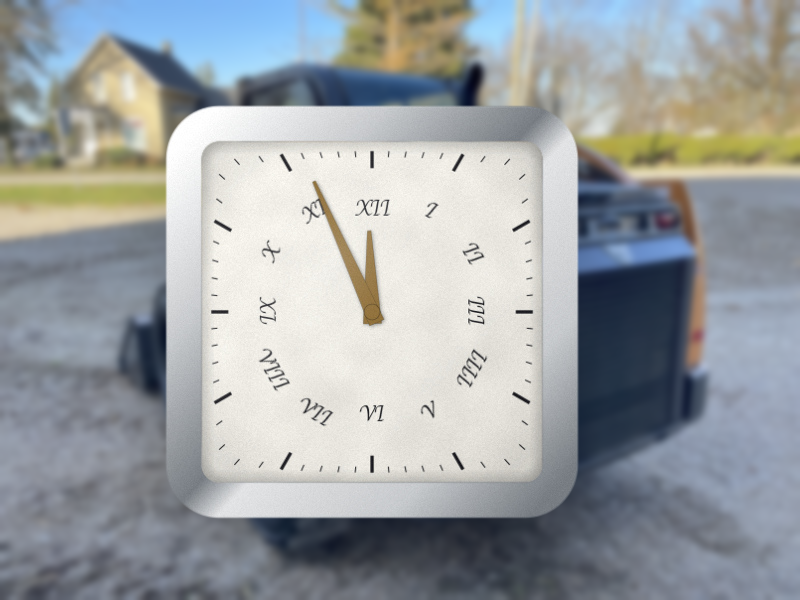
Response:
11.56
